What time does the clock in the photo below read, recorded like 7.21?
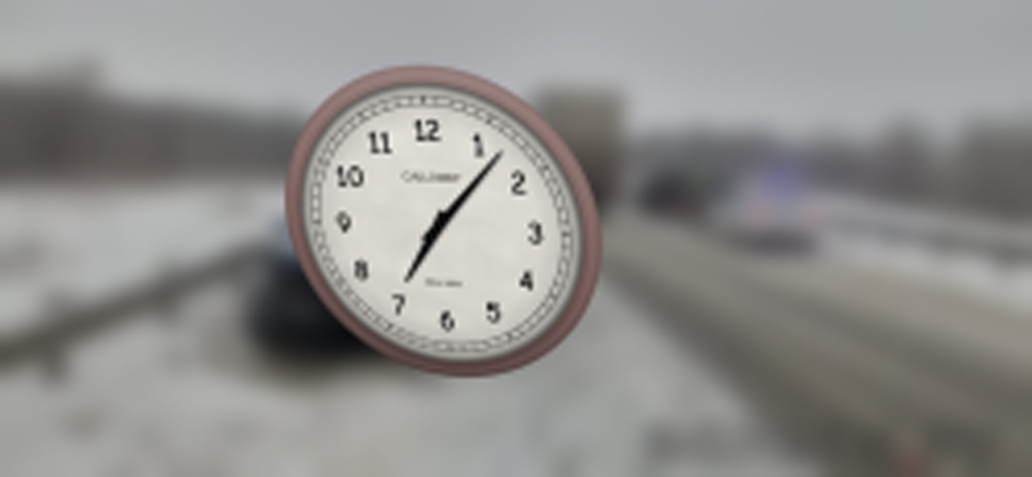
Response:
7.07
